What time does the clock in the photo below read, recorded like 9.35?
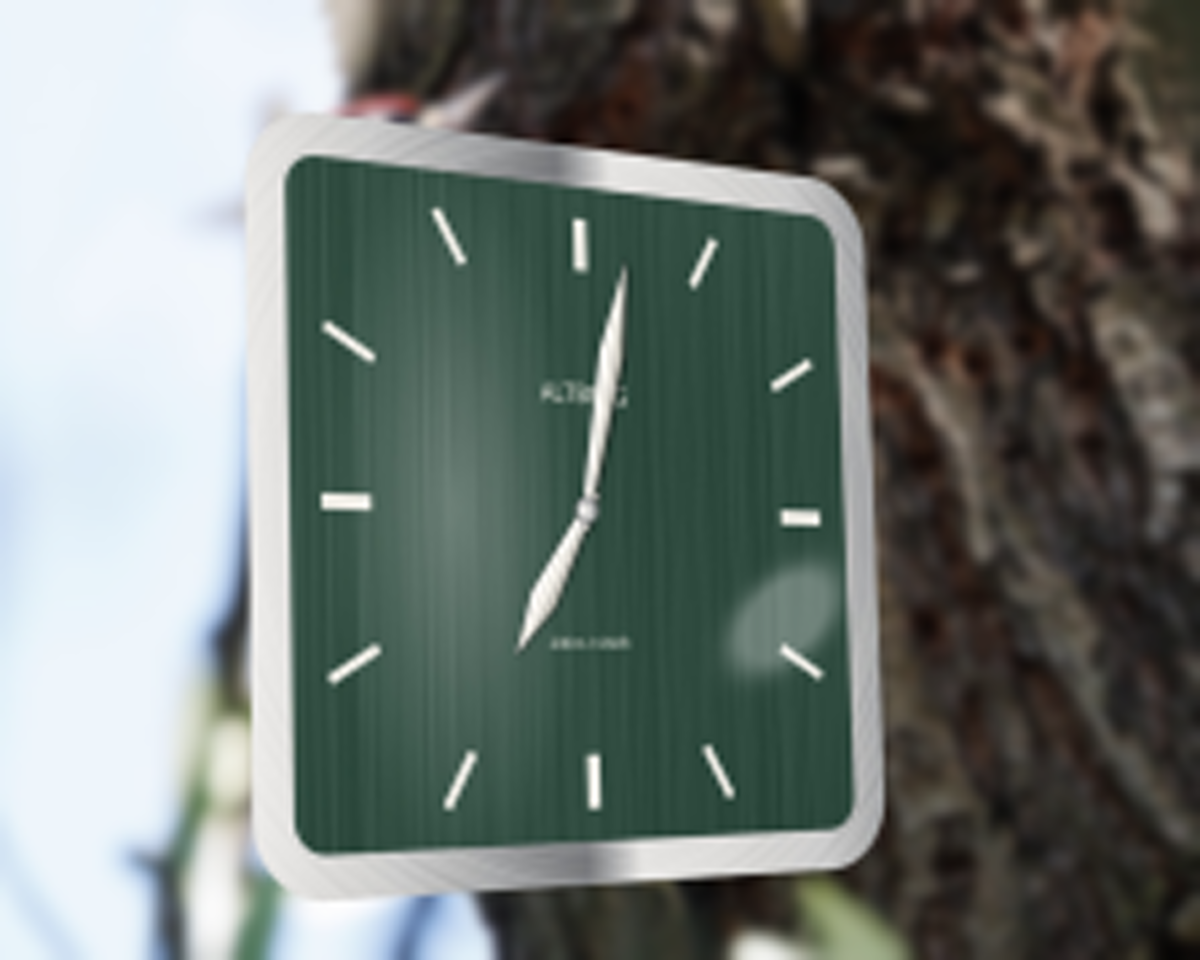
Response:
7.02
